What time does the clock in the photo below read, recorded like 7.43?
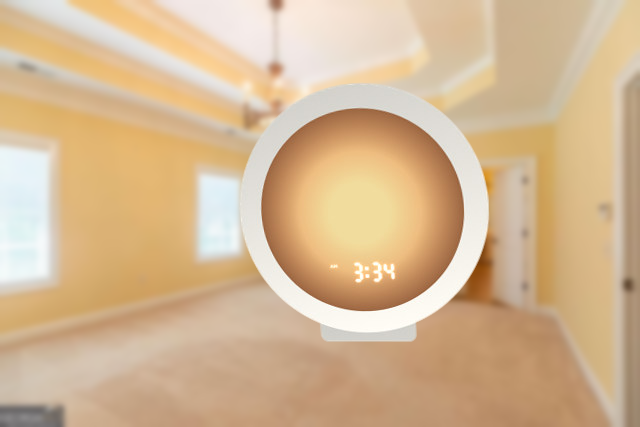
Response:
3.34
